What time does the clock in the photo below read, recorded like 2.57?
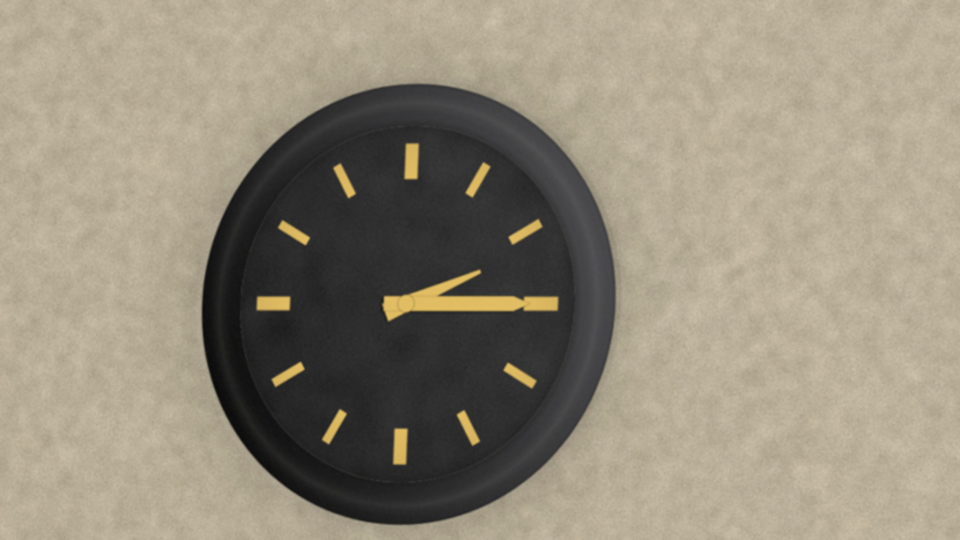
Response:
2.15
